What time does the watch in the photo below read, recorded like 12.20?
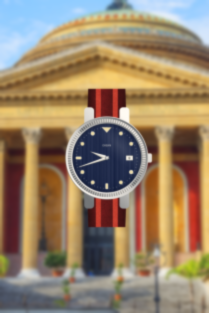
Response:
9.42
